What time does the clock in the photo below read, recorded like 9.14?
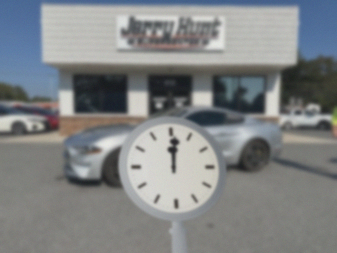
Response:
12.01
